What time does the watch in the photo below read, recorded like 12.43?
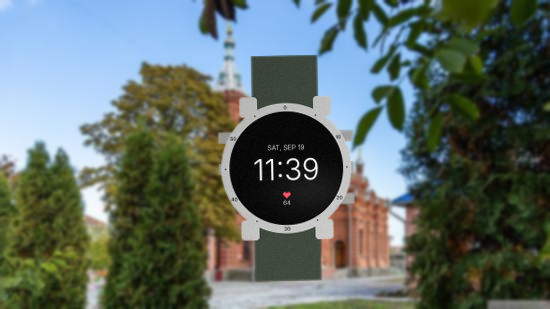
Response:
11.39
